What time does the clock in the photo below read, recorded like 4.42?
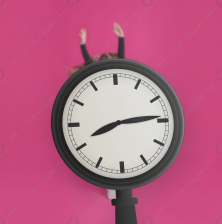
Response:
8.14
